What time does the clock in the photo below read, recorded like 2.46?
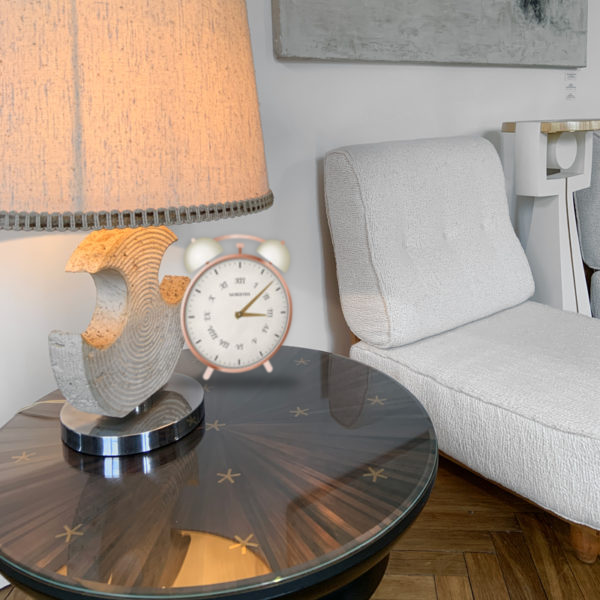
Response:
3.08
